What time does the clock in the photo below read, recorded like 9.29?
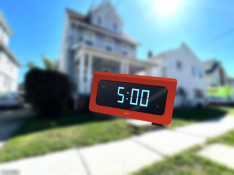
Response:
5.00
